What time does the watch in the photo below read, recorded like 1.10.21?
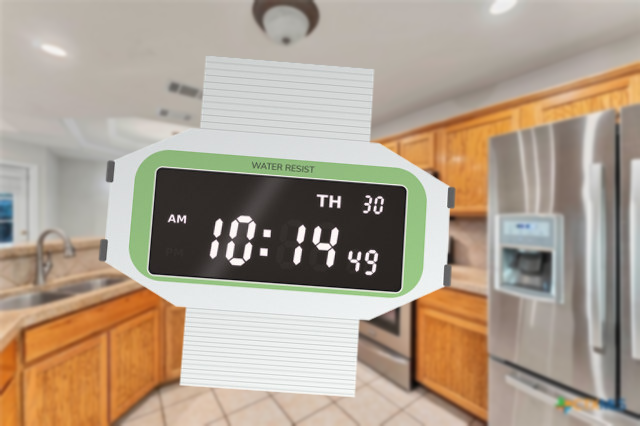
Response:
10.14.49
